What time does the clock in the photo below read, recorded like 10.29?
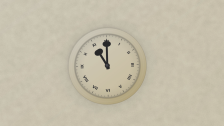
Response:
11.00
